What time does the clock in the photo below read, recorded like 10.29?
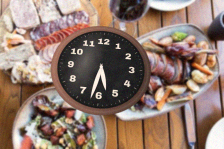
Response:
5.32
